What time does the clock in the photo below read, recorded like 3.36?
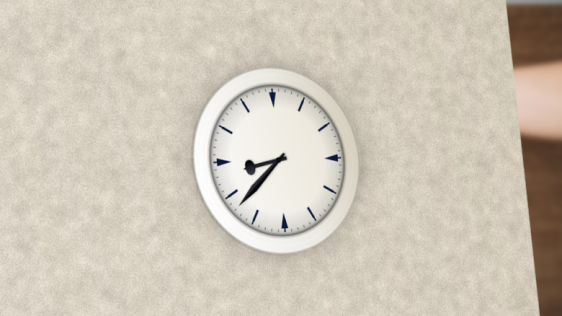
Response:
8.38
